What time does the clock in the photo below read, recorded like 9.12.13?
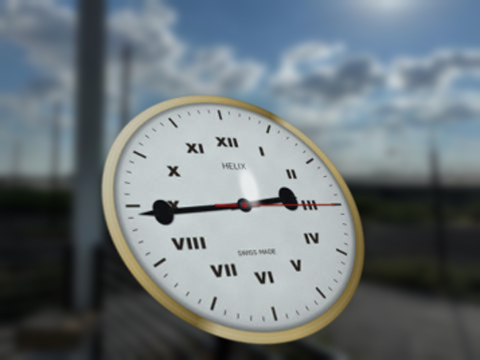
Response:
2.44.15
